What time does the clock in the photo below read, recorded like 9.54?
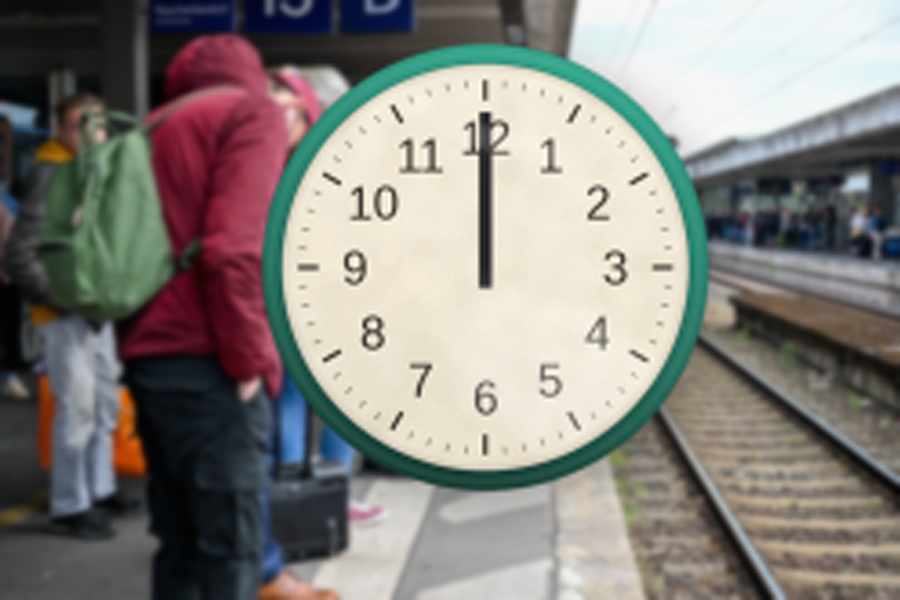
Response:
12.00
